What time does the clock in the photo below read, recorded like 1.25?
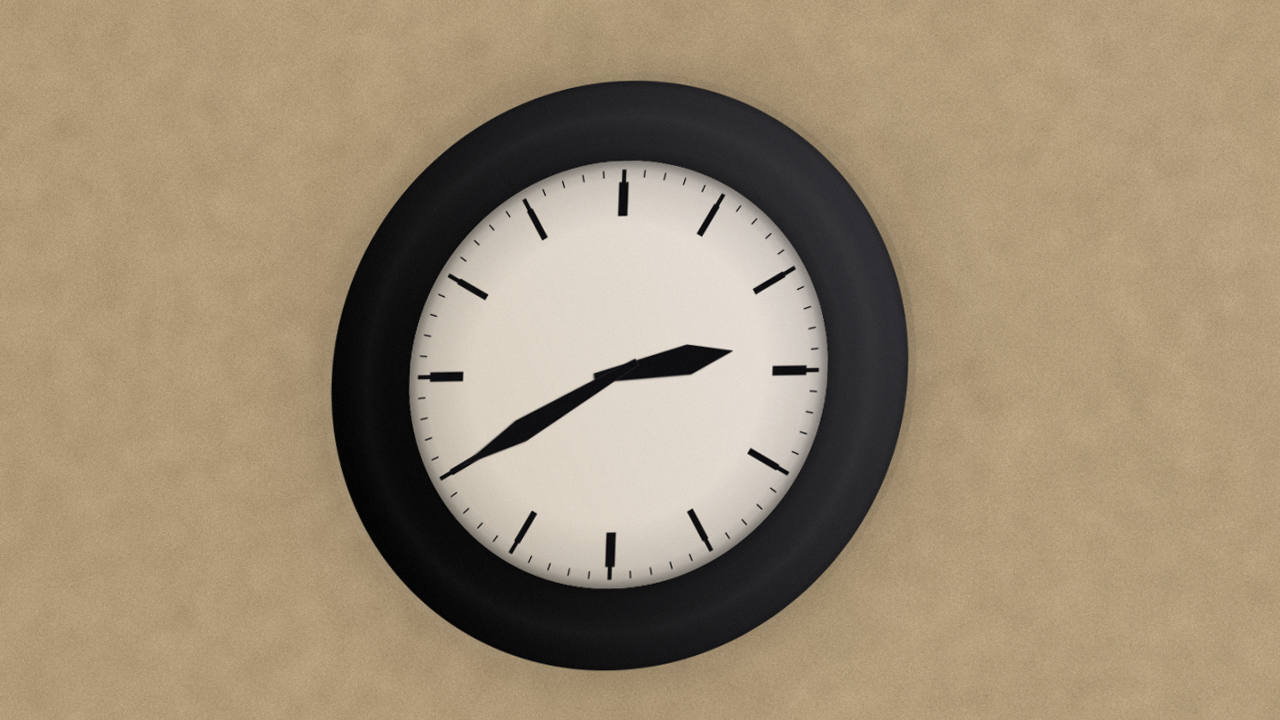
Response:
2.40
